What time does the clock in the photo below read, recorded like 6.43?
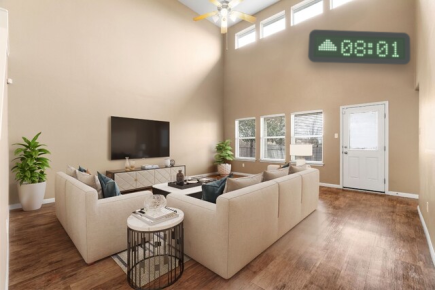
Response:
8.01
